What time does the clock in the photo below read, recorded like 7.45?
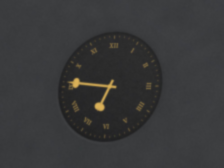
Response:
6.46
